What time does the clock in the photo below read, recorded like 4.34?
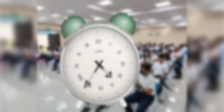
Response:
4.36
